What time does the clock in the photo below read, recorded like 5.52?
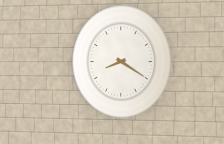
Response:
8.20
